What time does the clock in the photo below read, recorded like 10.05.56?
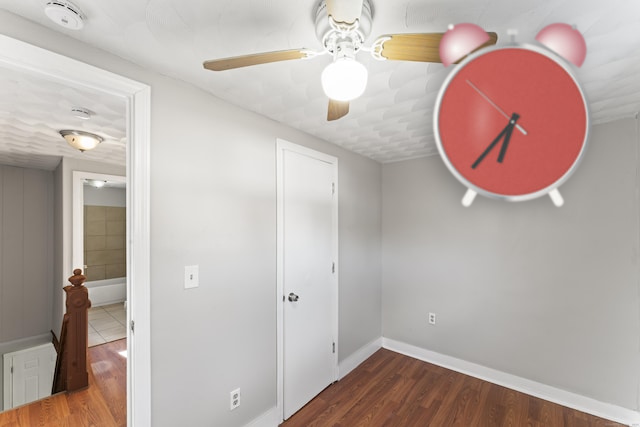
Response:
6.36.52
